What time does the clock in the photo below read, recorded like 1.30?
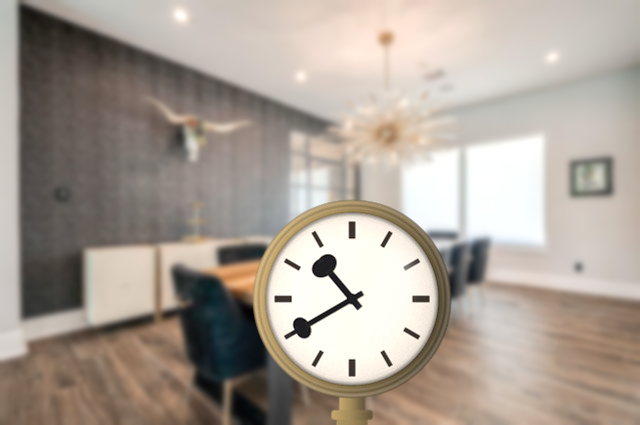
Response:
10.40
